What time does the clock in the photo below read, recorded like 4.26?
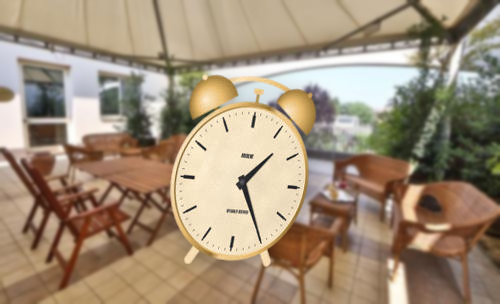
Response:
1.25
